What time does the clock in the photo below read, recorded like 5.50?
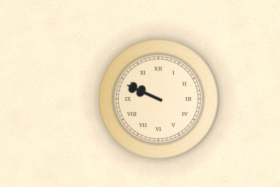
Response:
9.49
